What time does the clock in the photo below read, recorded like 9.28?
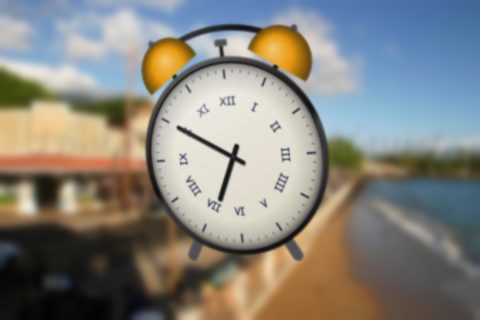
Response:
6.50
